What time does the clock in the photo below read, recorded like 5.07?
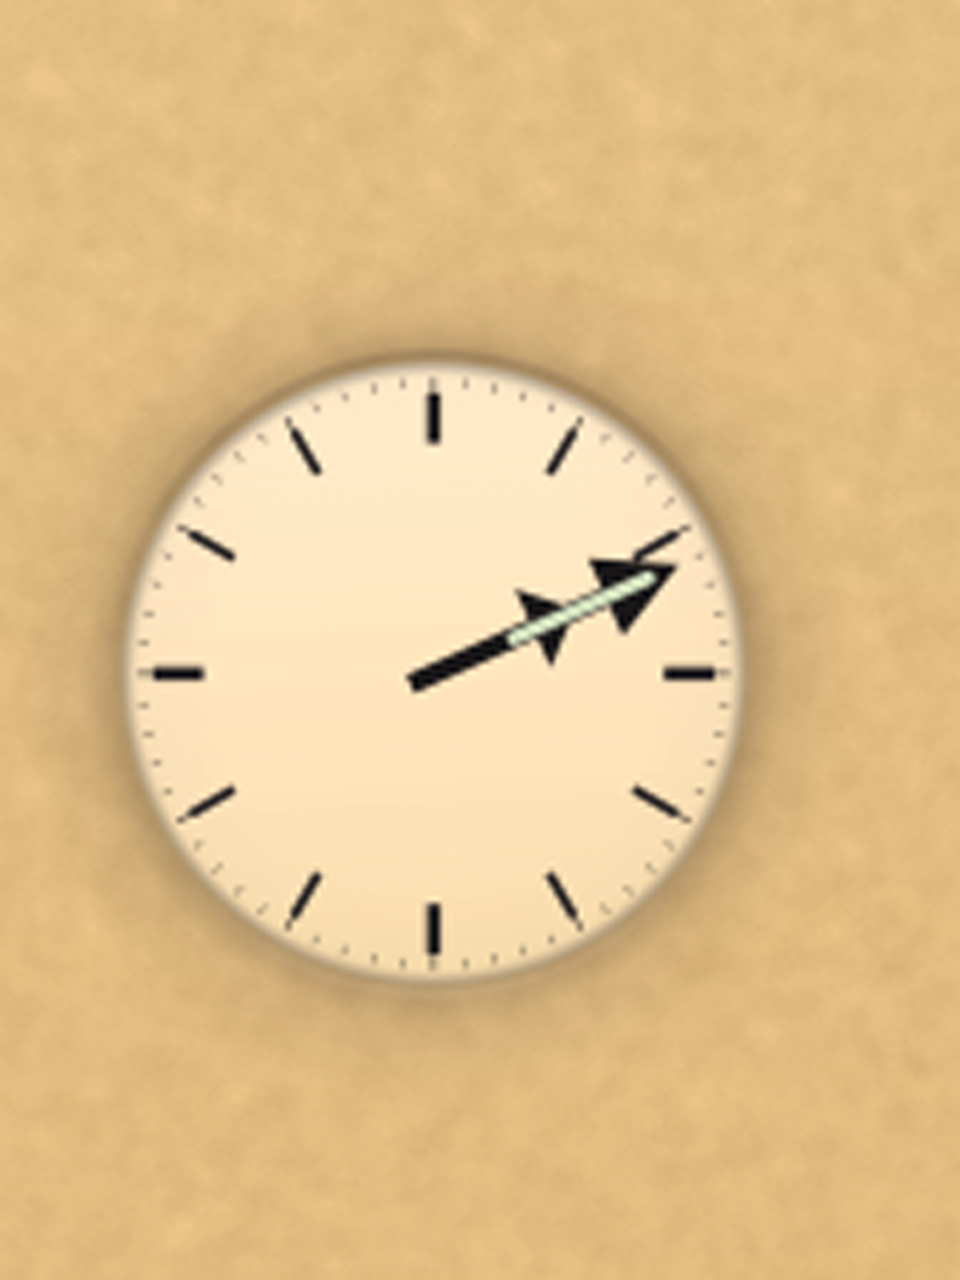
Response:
2.11
